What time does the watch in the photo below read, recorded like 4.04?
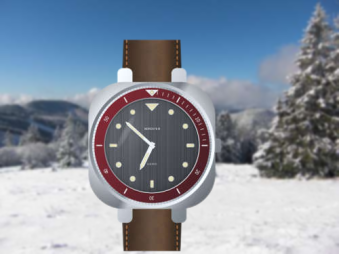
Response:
6.52
